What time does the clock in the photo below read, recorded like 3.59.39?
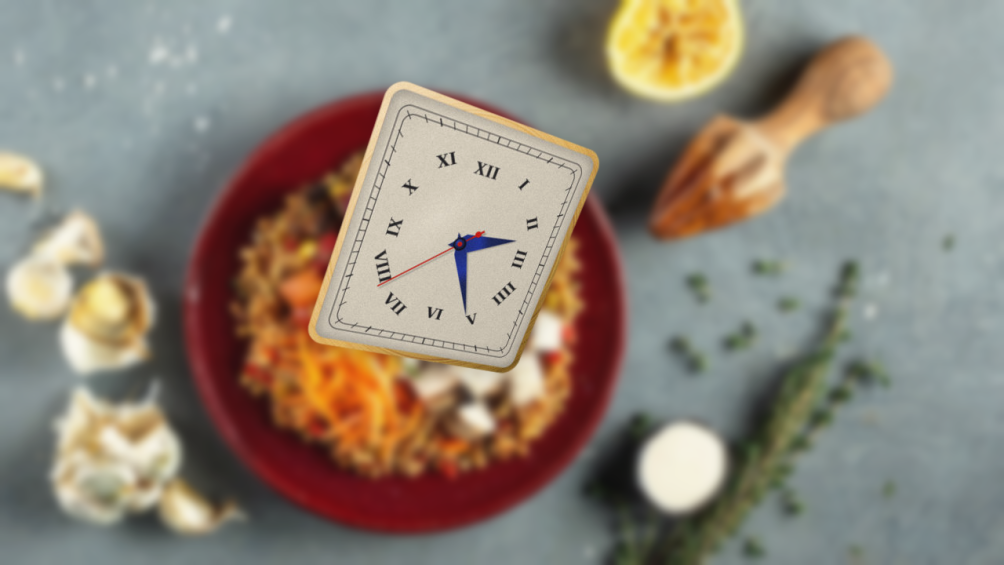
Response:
2.25.38
